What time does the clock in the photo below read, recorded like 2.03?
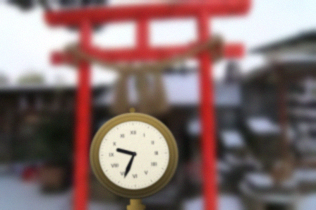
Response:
9.34
